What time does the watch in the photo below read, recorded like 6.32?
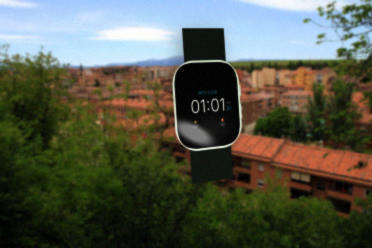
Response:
1.01
